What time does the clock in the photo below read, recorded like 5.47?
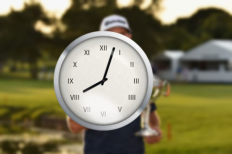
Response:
8.03
